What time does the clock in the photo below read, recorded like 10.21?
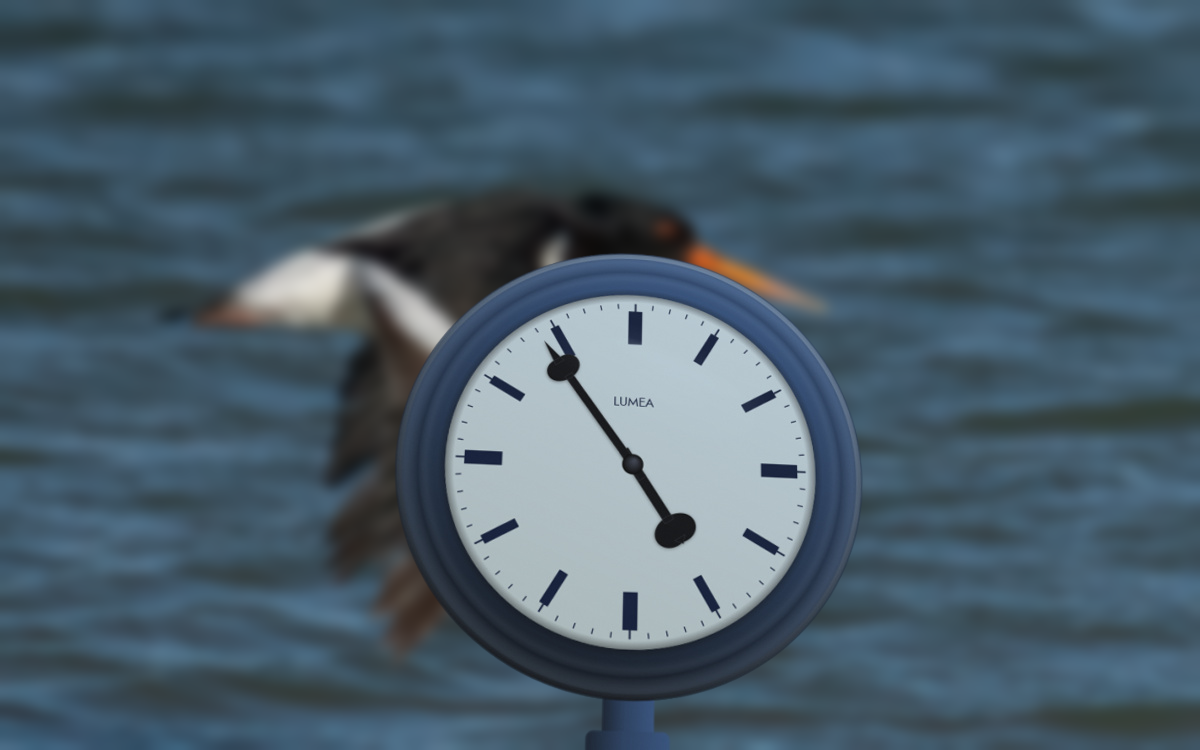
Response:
4.54
